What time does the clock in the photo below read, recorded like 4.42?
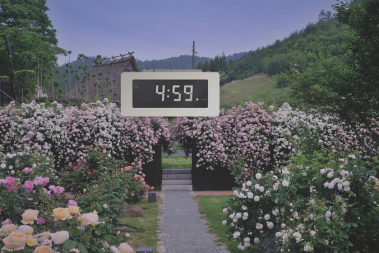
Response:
4.59
